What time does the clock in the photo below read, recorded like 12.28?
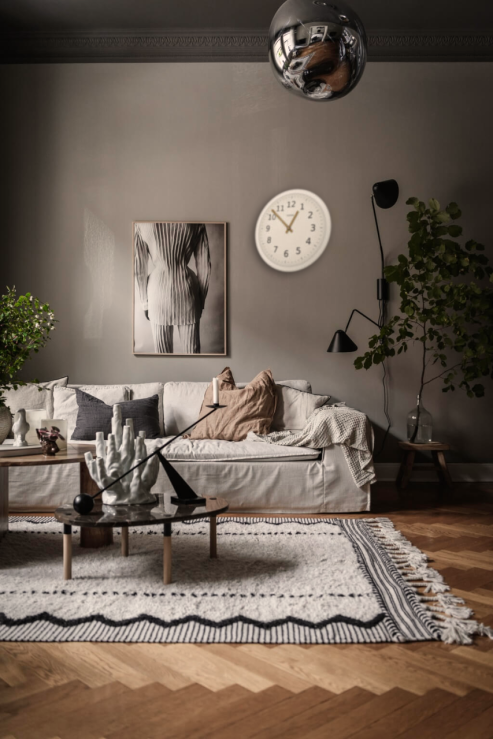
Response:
12.52
